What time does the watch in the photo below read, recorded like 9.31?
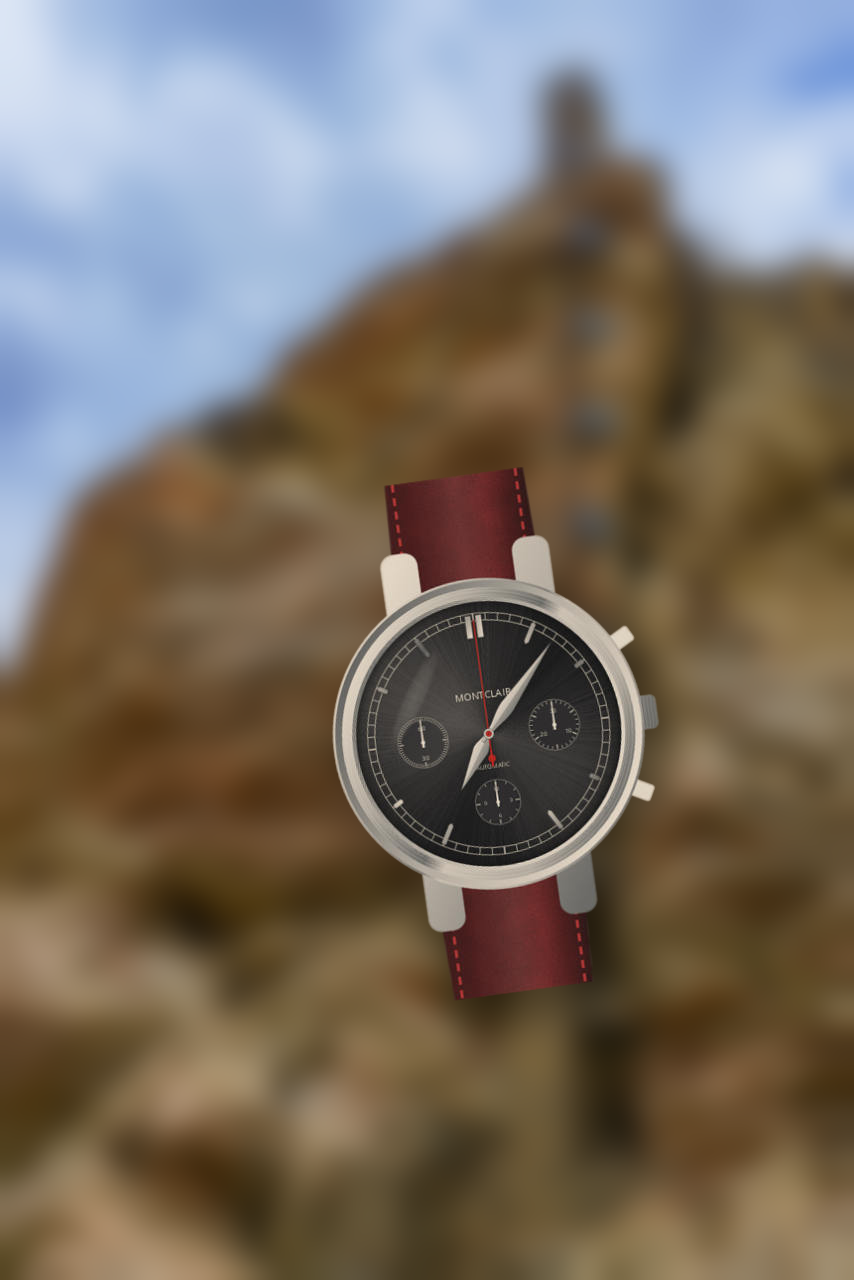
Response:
7.07
